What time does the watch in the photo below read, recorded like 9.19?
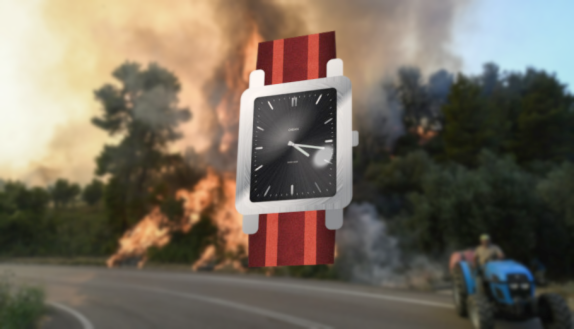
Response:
4.17
